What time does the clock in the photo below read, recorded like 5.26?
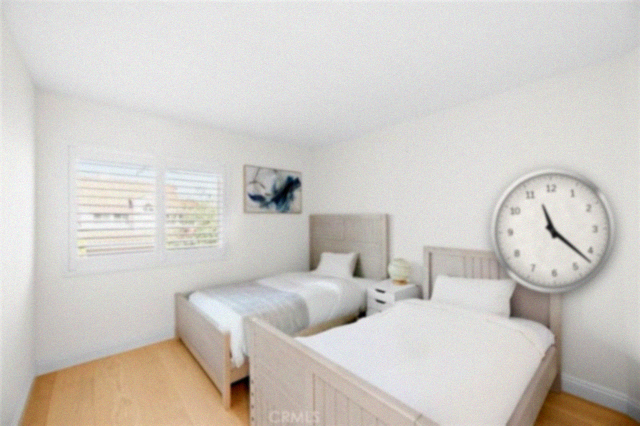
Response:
11.22
